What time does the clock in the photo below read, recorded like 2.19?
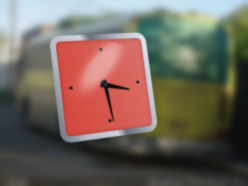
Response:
3.29
